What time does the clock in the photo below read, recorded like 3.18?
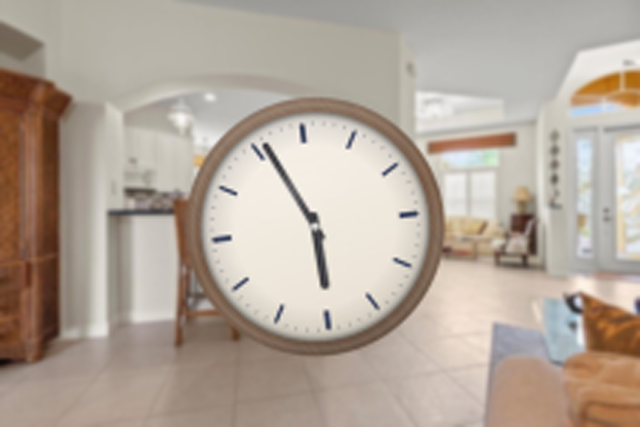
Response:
5.56
